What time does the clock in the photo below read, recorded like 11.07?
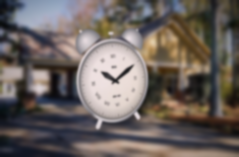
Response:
10.10
